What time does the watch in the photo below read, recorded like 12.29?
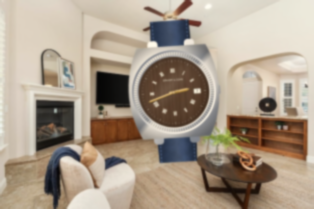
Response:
2.42
